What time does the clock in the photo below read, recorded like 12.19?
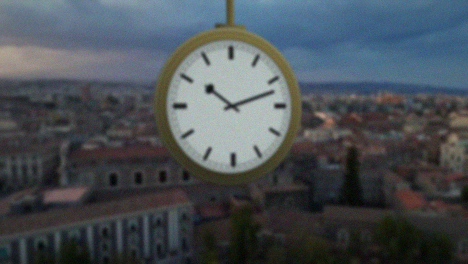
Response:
10.12
